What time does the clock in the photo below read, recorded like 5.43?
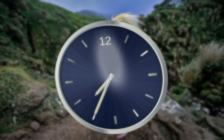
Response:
7.35
